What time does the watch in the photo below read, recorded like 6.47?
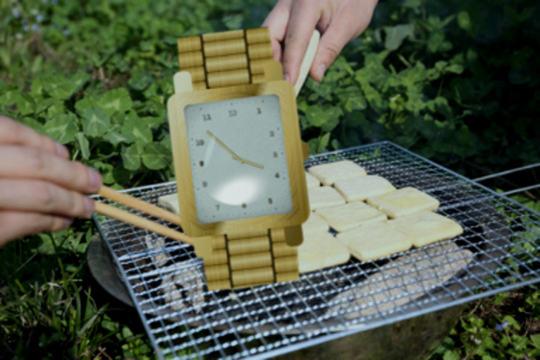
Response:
3.53
